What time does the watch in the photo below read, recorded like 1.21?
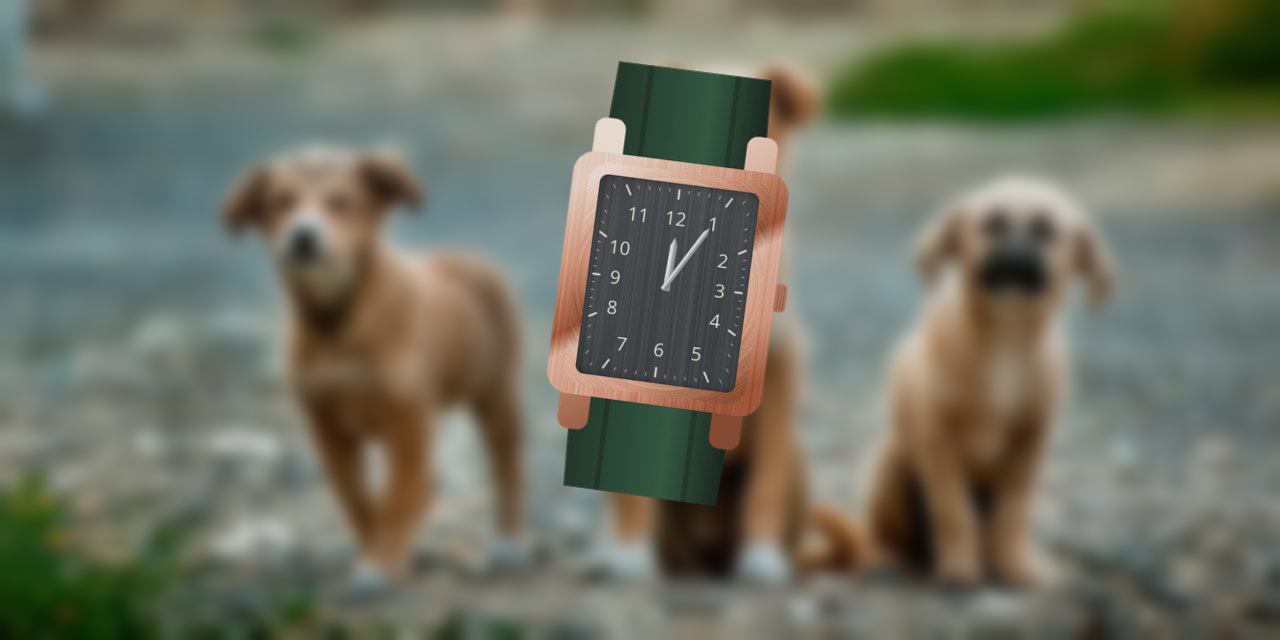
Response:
12.05
